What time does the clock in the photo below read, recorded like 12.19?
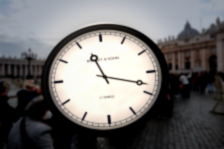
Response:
11.18
